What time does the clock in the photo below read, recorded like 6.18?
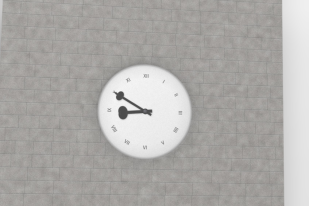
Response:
8.50
